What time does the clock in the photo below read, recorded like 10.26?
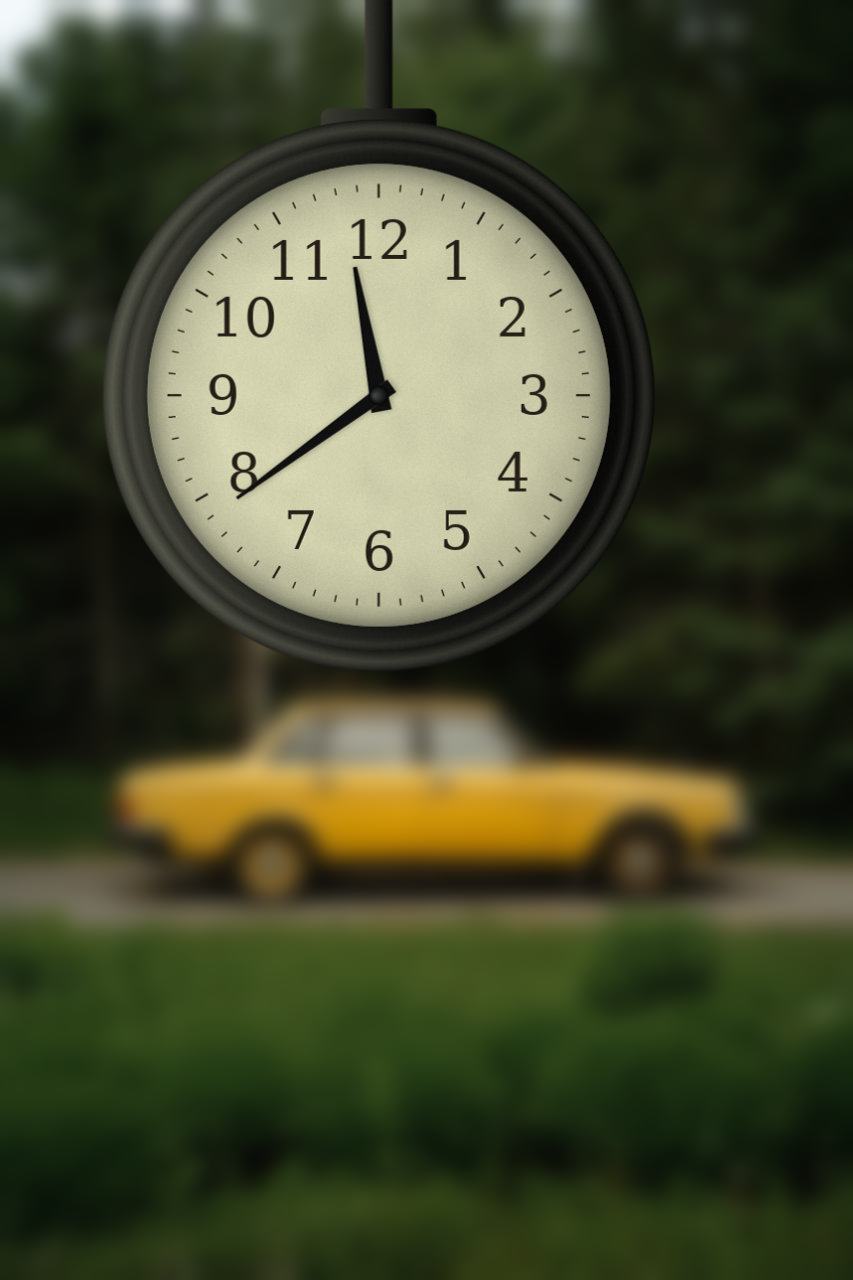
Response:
11.39
